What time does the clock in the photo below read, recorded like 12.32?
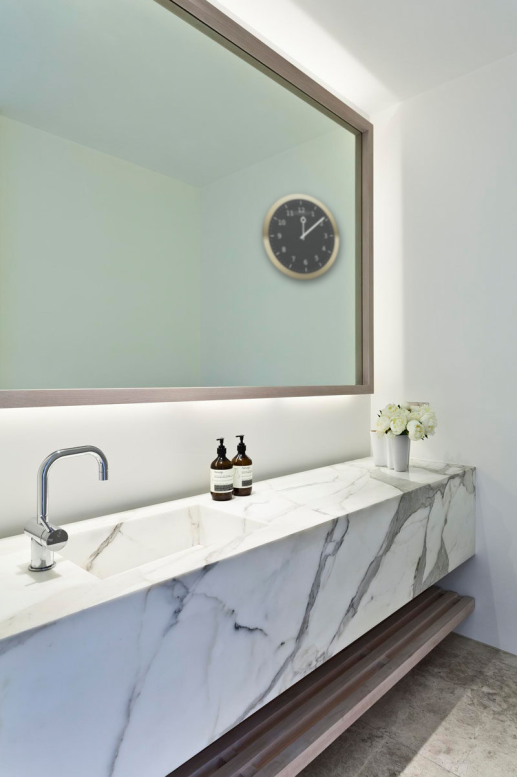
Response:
12.09
